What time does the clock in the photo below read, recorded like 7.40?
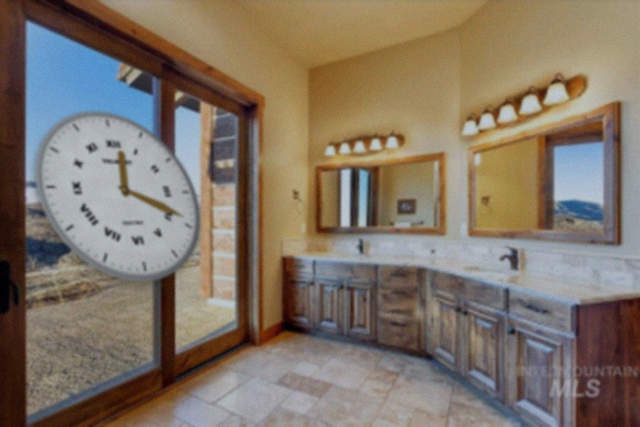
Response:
12.19
